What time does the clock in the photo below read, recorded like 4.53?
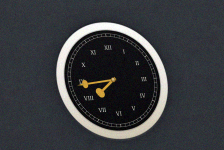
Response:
7.44
